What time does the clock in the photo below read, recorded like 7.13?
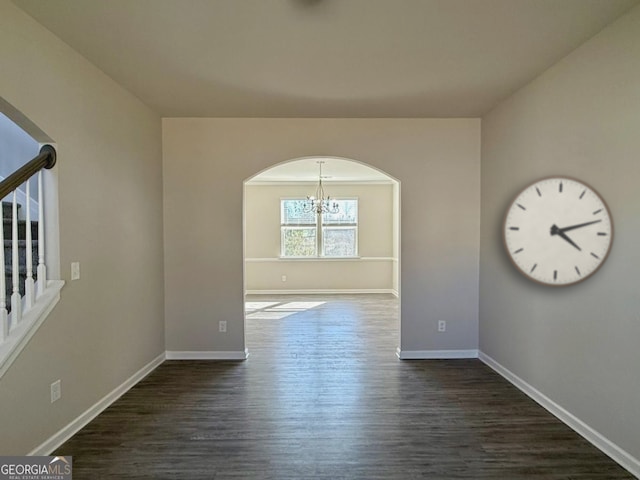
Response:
4.12
